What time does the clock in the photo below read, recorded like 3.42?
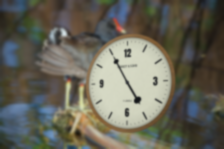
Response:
4.55
